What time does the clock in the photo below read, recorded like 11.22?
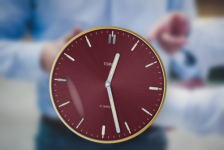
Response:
12.27
